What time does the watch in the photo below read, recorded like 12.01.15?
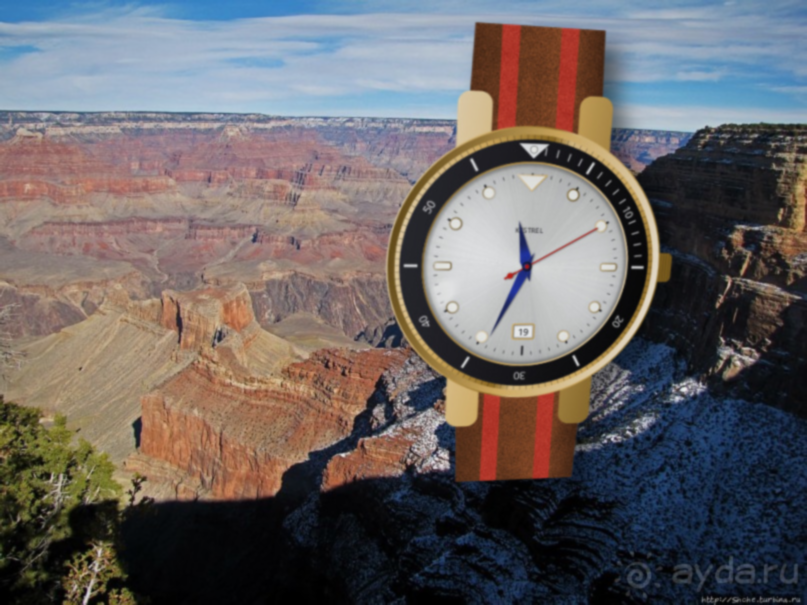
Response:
11.34.10
